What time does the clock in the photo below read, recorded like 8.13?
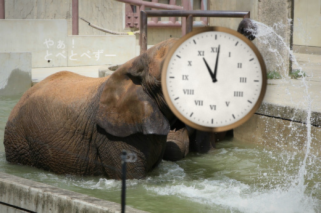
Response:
11.01
